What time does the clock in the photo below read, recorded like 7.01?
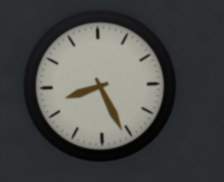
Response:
8.26
